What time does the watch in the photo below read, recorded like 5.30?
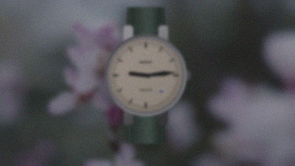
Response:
9.14
